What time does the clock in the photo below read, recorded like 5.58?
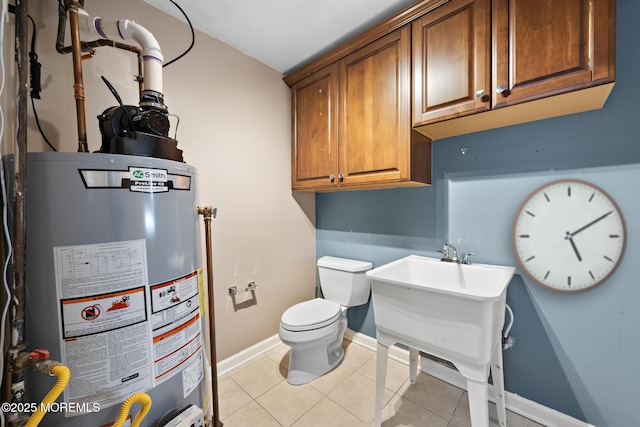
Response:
5.10
